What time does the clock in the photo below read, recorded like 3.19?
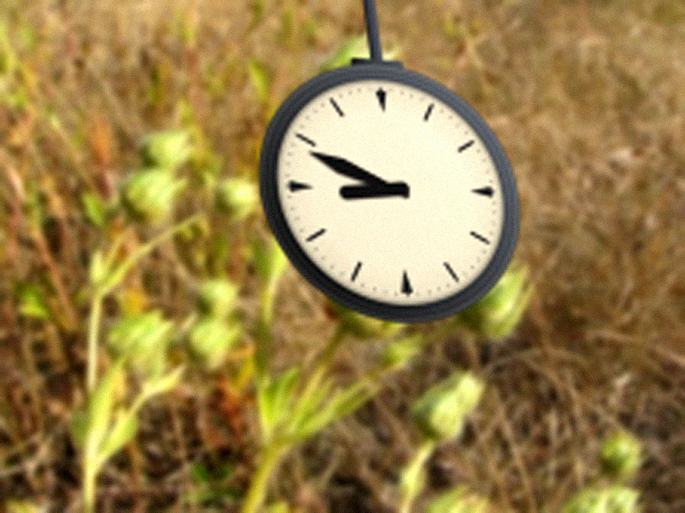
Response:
8.49
